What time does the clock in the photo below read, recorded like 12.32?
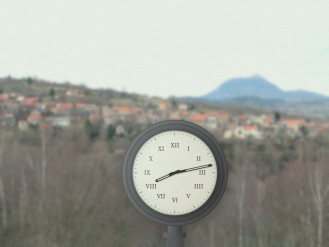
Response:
8.13
